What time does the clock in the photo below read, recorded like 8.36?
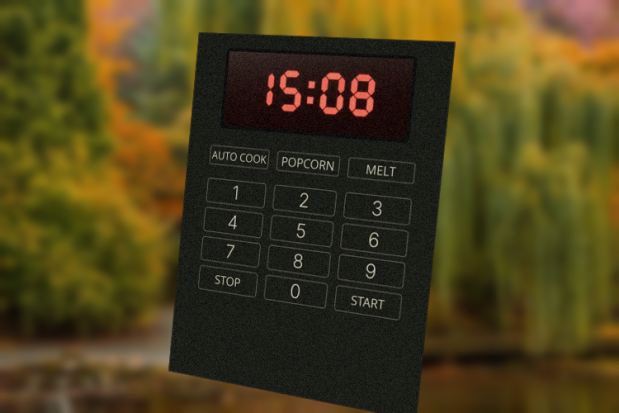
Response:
15.08
